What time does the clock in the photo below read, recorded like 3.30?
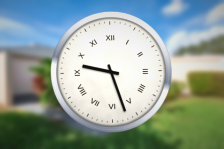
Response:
9.27
